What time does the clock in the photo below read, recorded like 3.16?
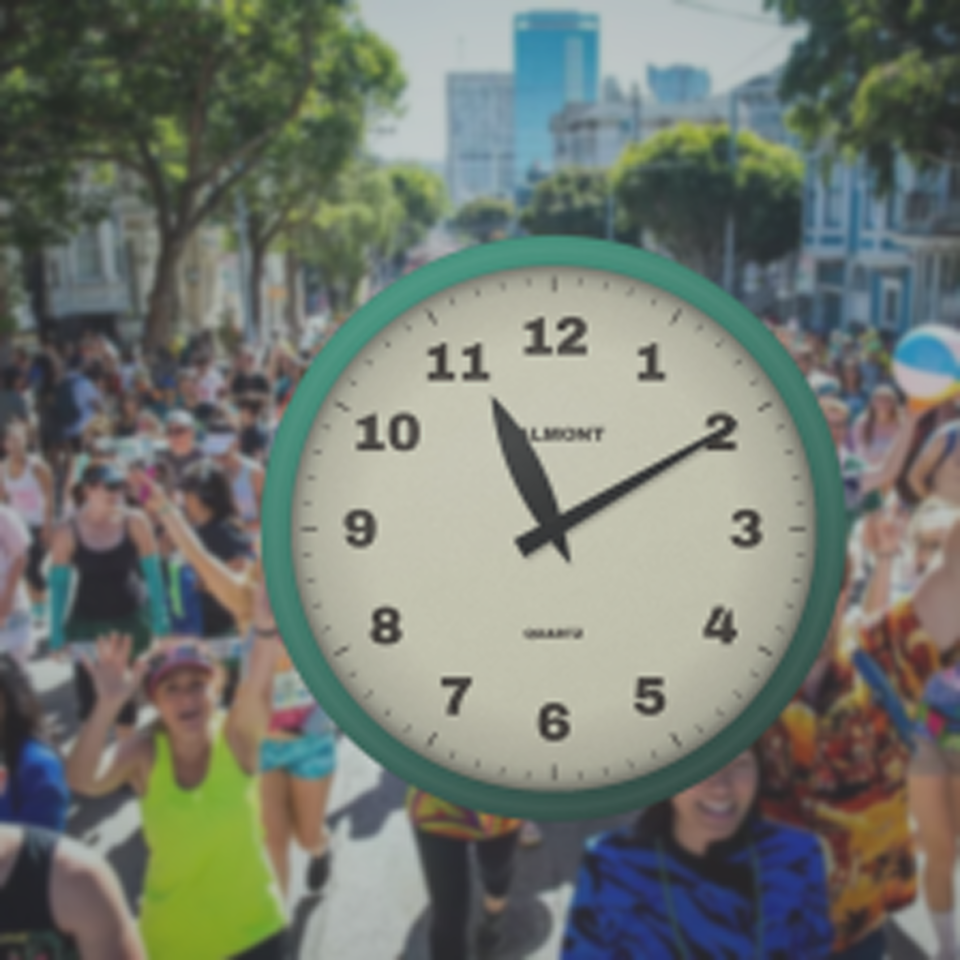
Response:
11.10
